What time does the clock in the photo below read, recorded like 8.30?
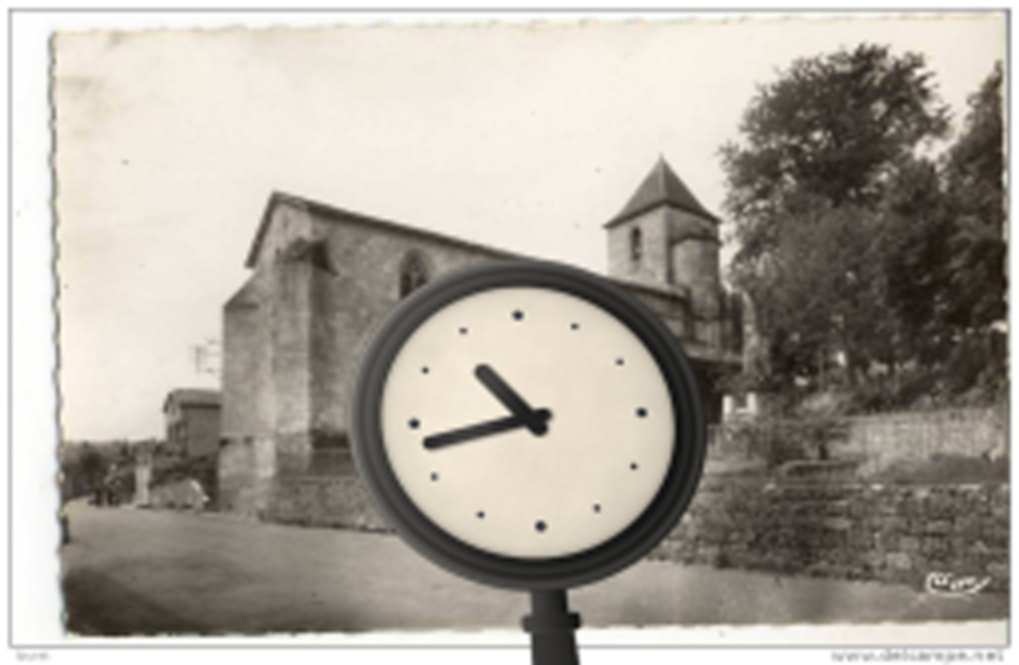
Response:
10.43
